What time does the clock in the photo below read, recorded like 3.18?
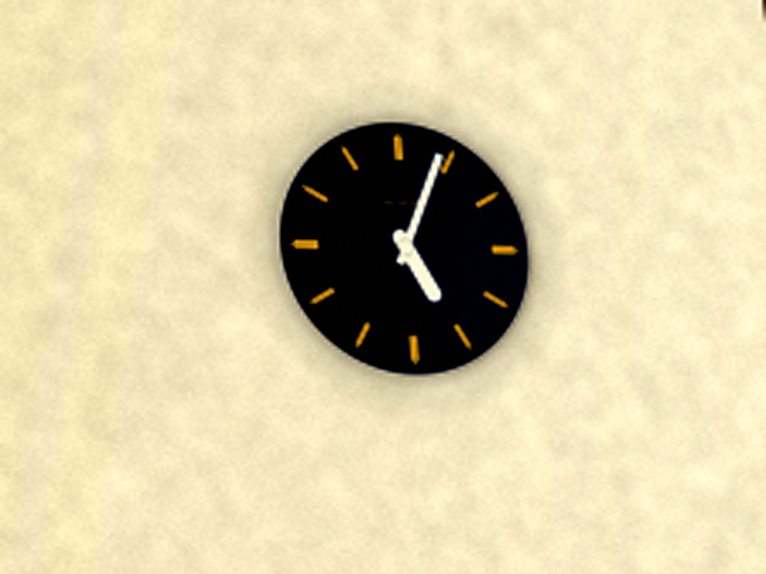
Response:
5.04
